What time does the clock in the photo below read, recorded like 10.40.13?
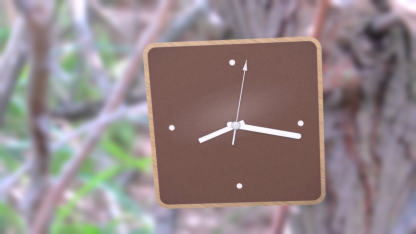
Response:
8.17.02
